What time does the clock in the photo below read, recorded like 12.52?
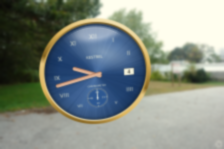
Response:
9.43
